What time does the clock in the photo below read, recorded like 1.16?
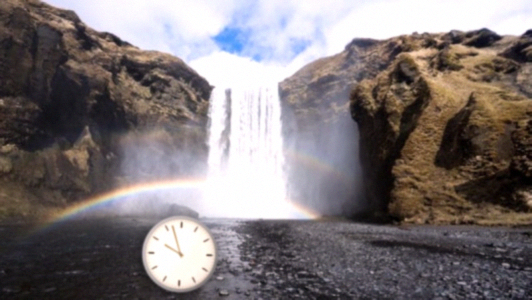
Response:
9.57
